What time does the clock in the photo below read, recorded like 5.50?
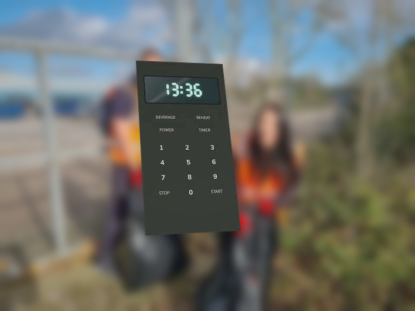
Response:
13.36
